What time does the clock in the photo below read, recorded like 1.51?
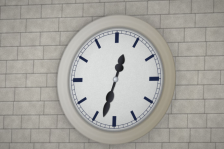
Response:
12.33
